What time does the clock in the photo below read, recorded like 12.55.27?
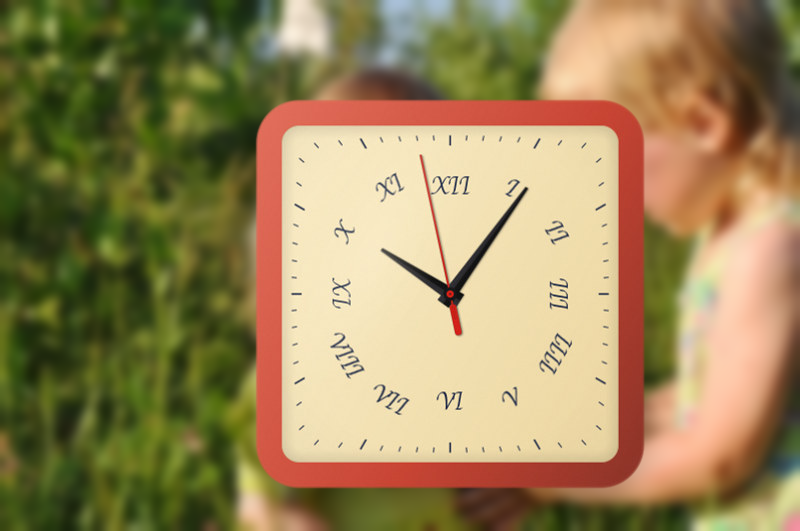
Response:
10.05.58
